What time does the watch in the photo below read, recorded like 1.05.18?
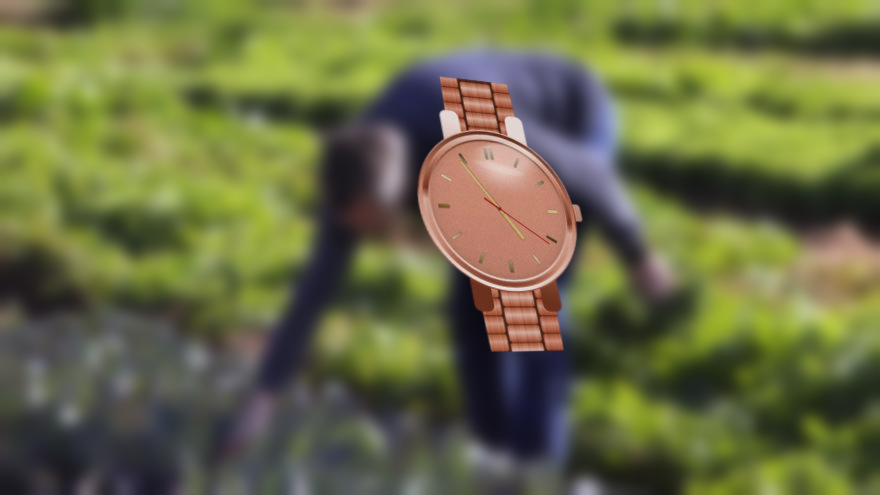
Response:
4.54.21
